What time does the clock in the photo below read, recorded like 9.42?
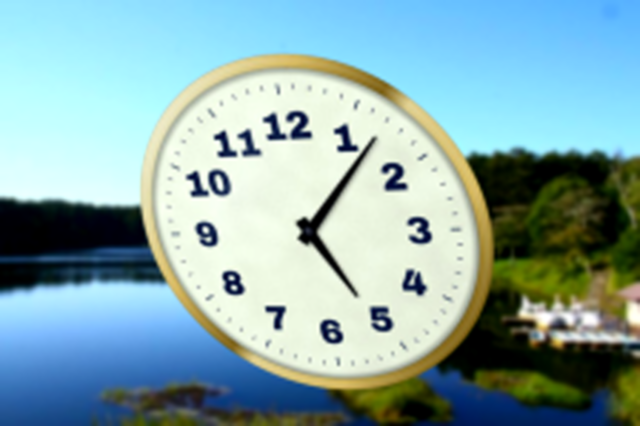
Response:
5.07
